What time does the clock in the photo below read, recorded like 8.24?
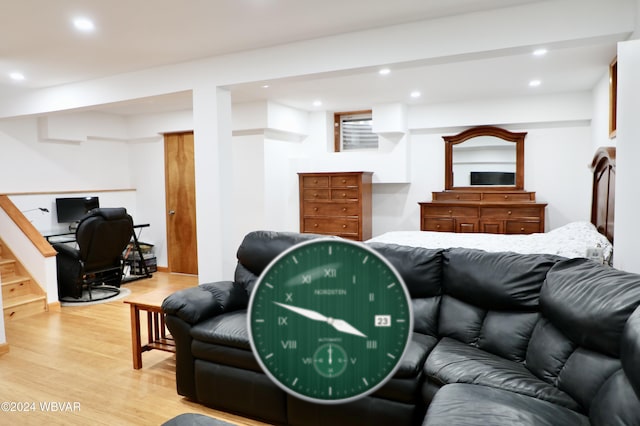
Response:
3.48
